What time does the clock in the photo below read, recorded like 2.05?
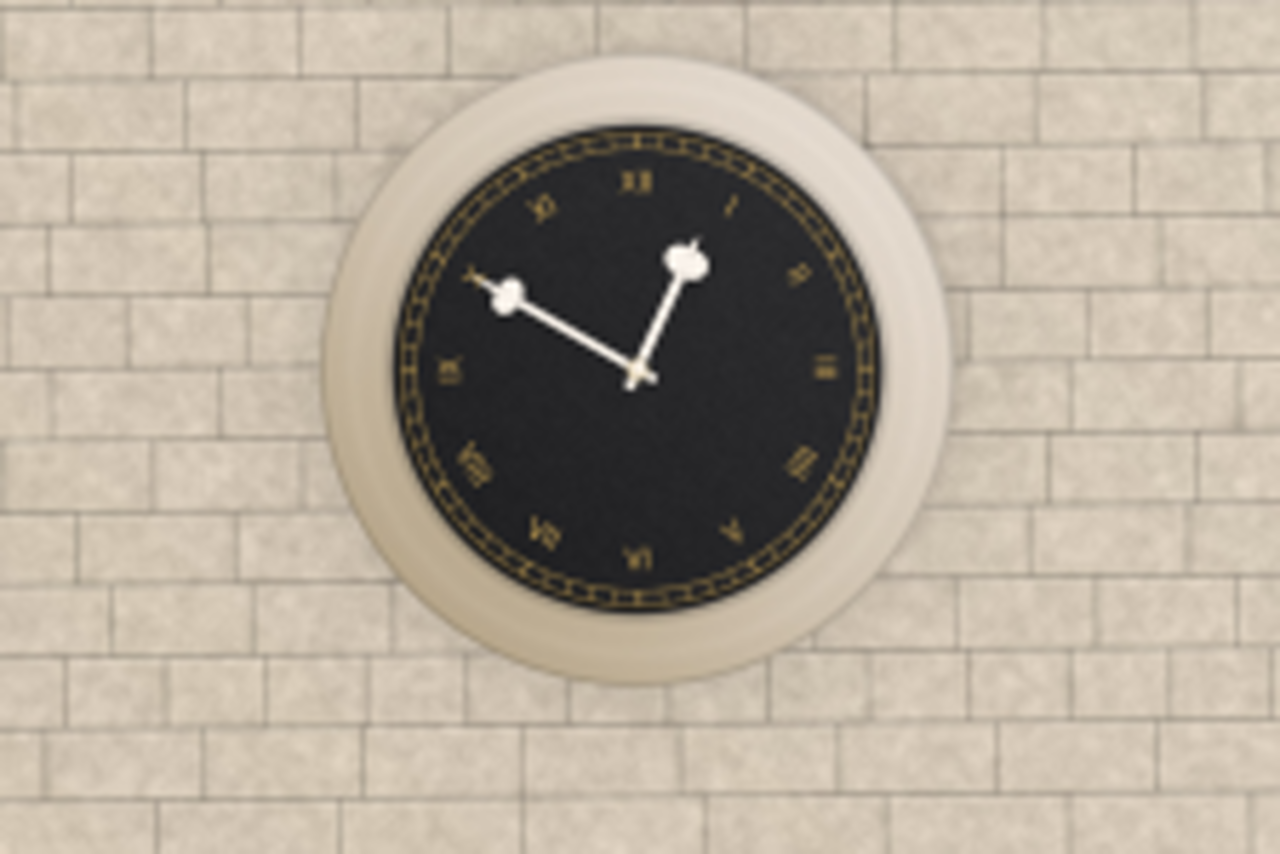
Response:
12.50
